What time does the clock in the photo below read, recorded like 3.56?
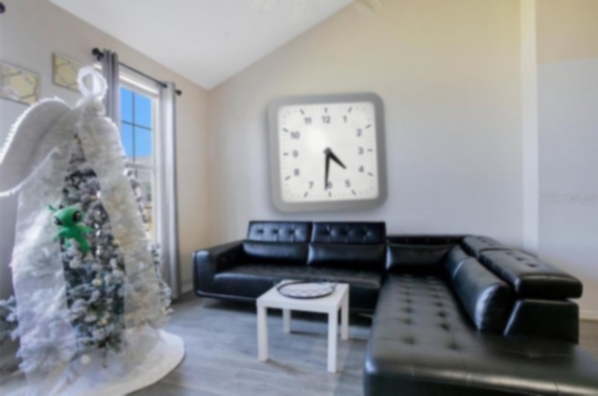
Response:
4.31
